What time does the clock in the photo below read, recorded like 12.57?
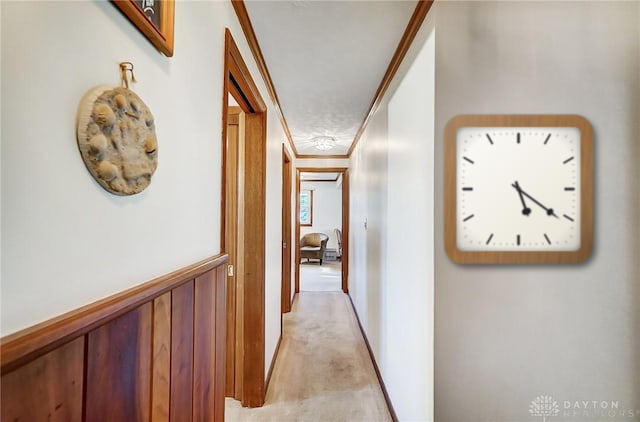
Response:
5.21
